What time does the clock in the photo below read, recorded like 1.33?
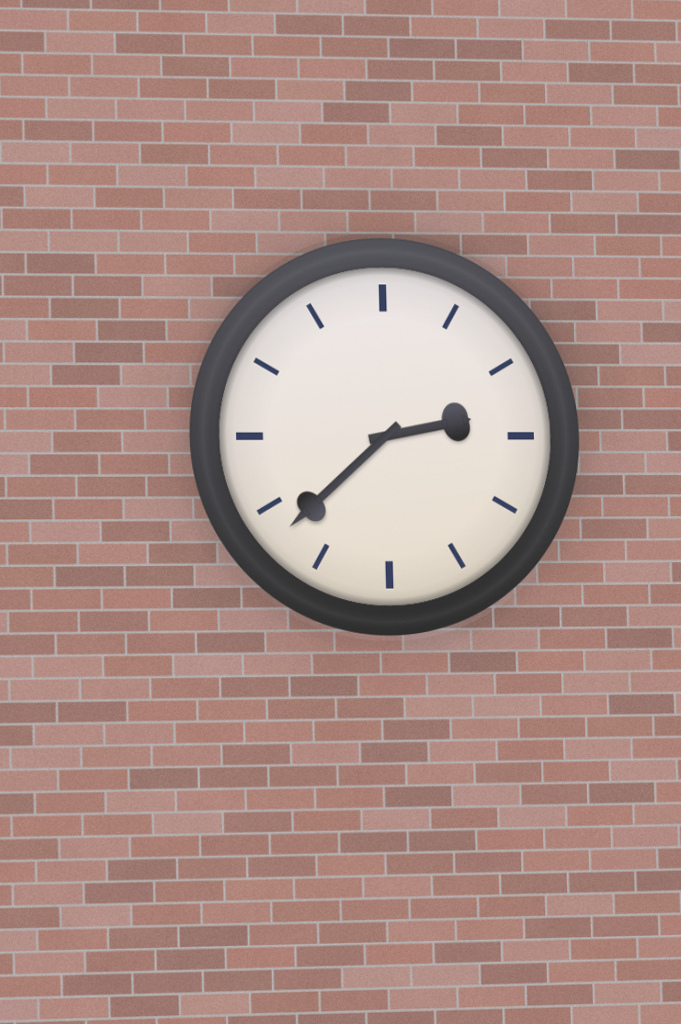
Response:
2.38
